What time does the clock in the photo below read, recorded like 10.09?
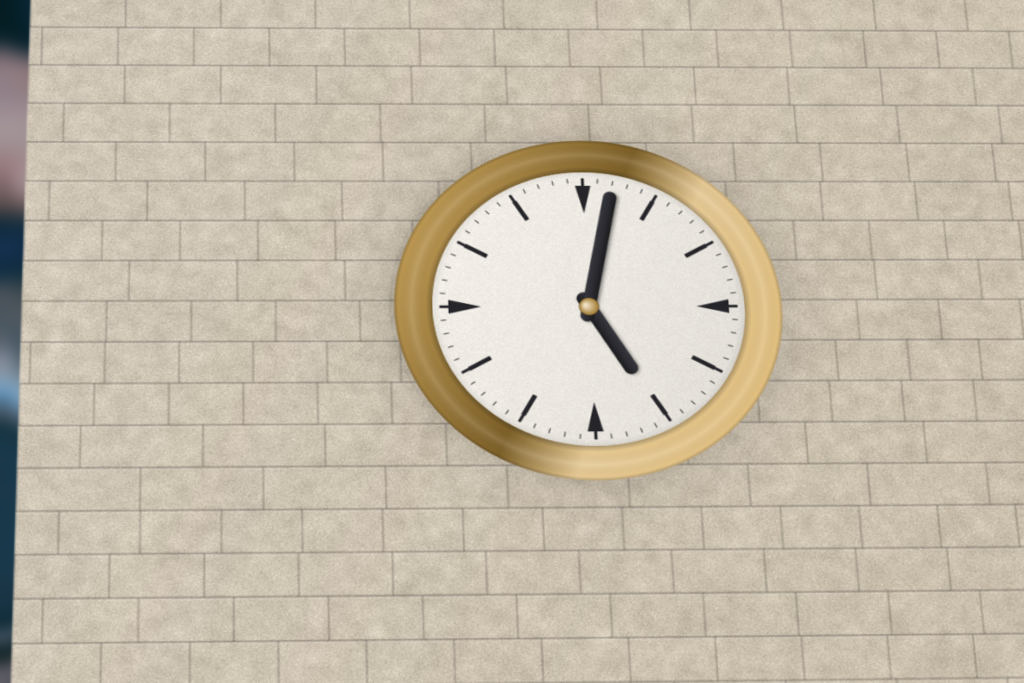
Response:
5.02
